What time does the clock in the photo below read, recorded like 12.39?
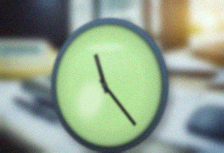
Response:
11.23
